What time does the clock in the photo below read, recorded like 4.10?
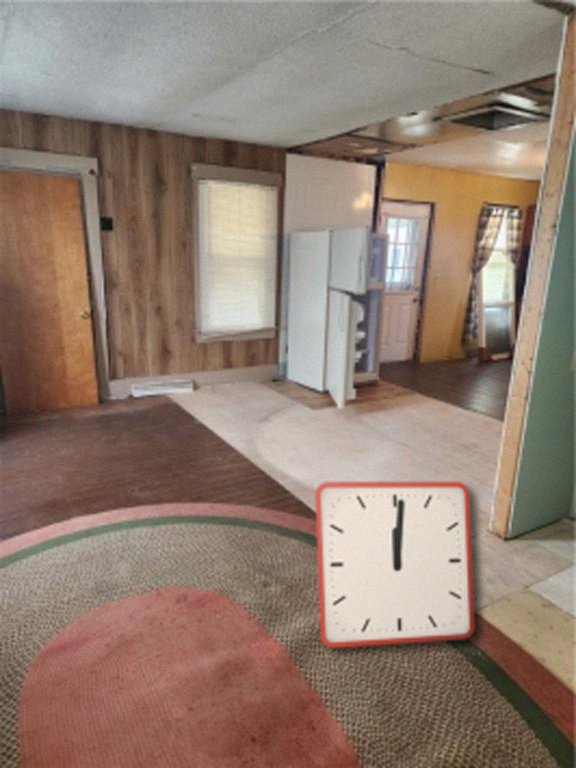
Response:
12.01
